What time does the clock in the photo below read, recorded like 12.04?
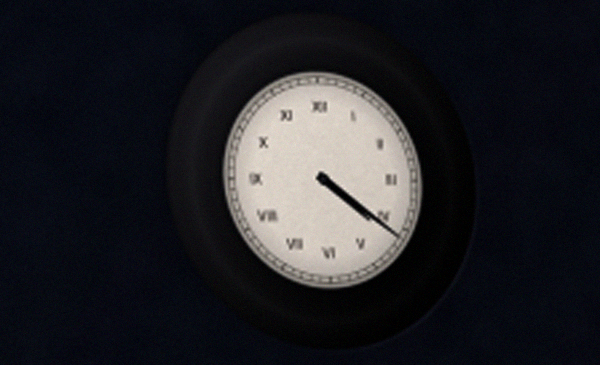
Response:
4.21
